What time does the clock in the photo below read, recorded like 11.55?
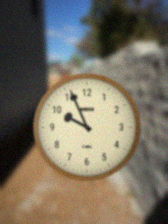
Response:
9.56
